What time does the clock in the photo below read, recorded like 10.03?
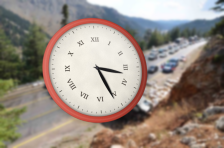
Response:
3.26
